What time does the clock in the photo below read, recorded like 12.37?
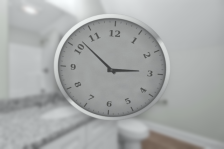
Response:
2.52
